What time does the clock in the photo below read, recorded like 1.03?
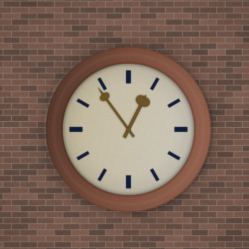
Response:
12.54
